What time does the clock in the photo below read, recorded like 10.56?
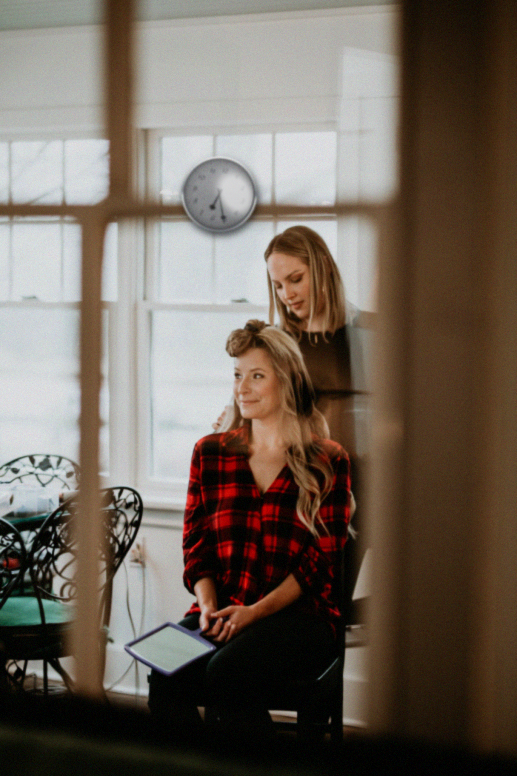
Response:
6.26
